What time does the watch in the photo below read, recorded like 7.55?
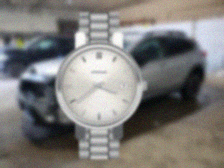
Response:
3.39
